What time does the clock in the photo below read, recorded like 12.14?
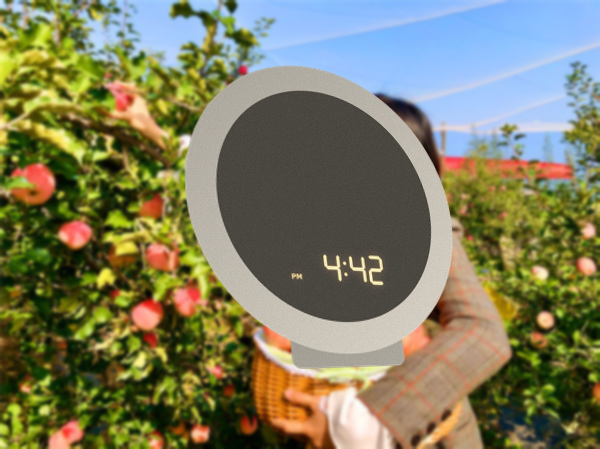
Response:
4.42
